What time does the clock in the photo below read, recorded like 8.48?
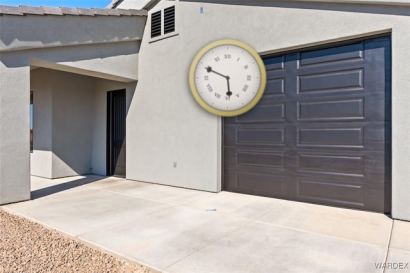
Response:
5.49
